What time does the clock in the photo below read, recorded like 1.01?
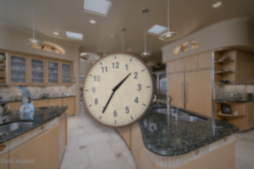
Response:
1.35
